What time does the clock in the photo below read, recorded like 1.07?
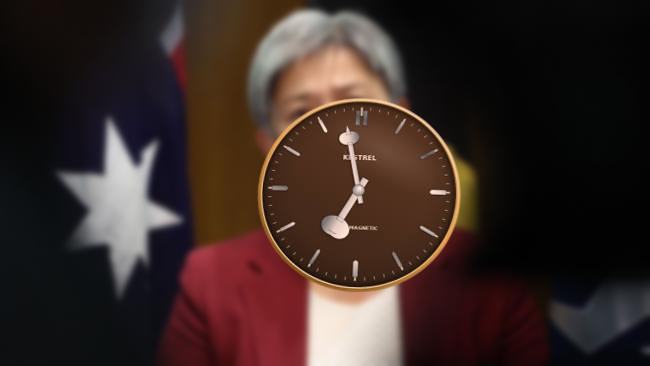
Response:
6.58
